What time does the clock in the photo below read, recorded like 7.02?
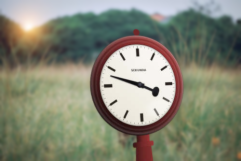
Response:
3.48
